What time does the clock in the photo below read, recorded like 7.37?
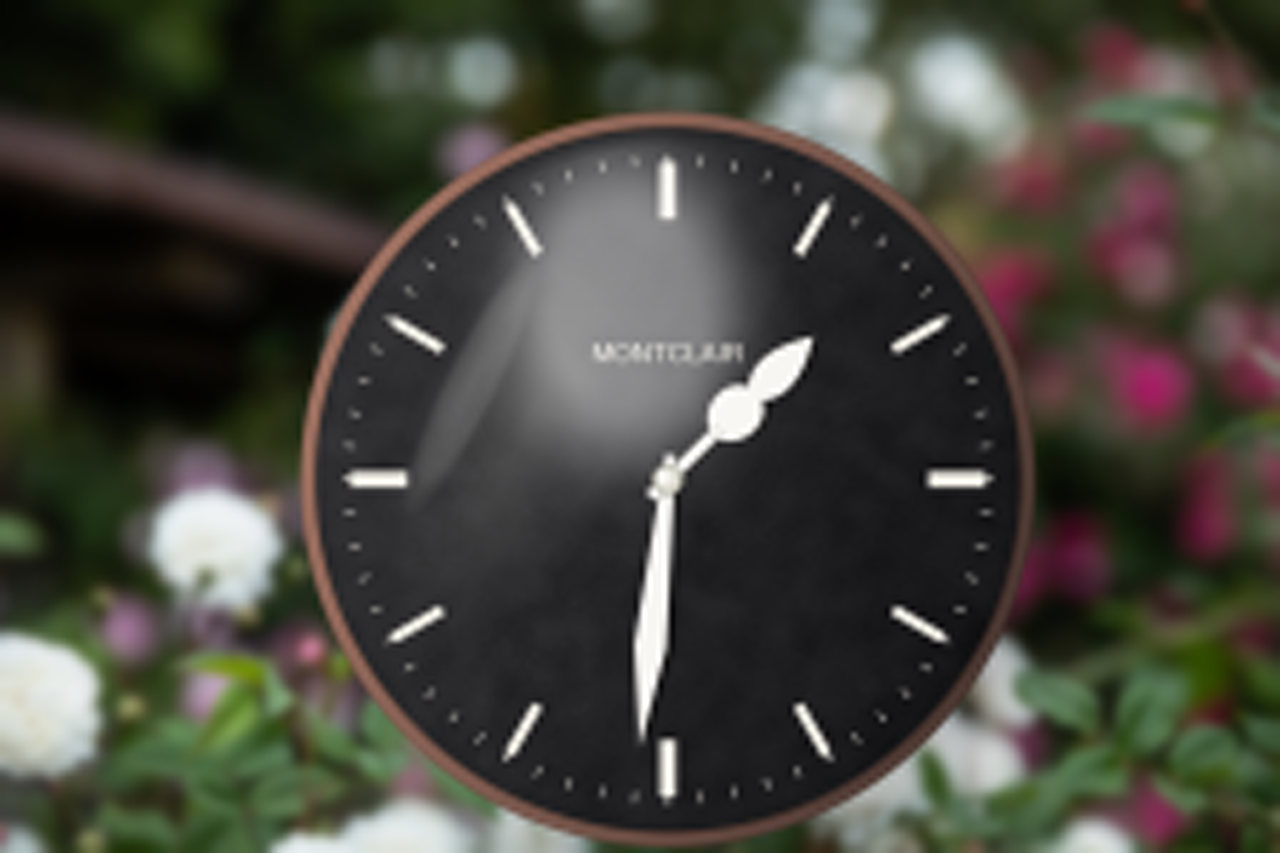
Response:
1.31
